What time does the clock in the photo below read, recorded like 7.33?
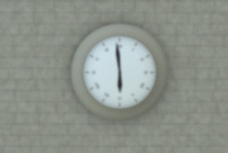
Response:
5.59
